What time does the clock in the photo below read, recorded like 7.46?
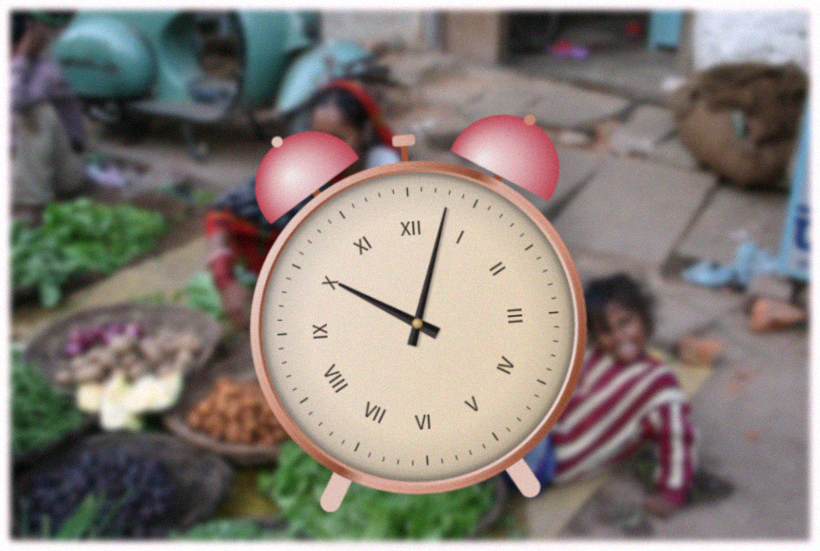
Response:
10.03
